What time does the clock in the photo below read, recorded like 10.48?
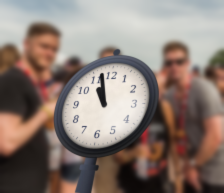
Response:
10.57
